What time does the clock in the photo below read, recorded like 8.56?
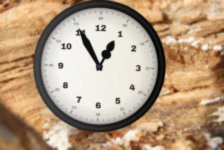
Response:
12.55
